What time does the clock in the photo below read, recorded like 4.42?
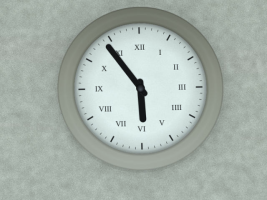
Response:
5.54
